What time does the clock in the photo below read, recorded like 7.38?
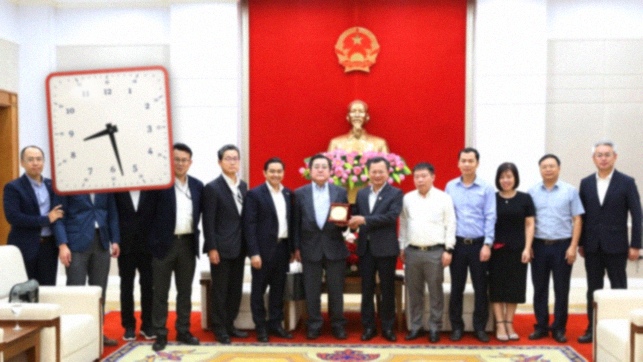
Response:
8.28
